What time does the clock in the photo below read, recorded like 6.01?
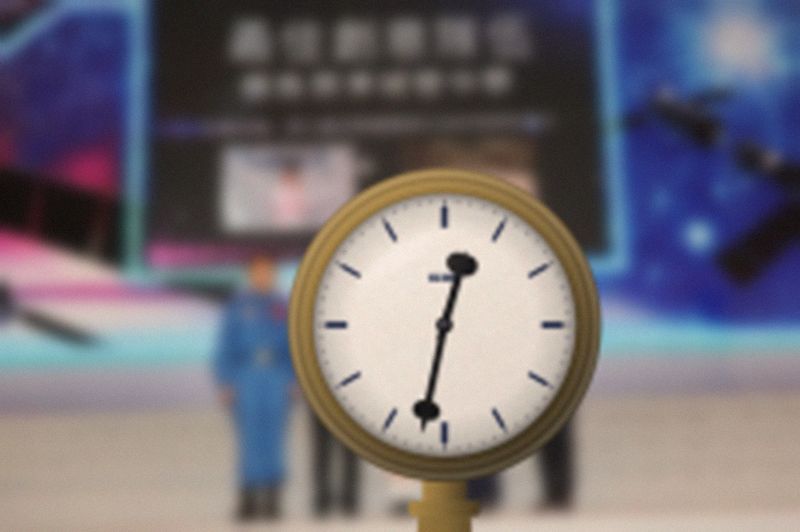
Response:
12.32
